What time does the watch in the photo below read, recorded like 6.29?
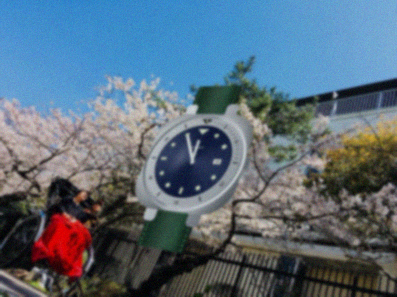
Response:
11.55
